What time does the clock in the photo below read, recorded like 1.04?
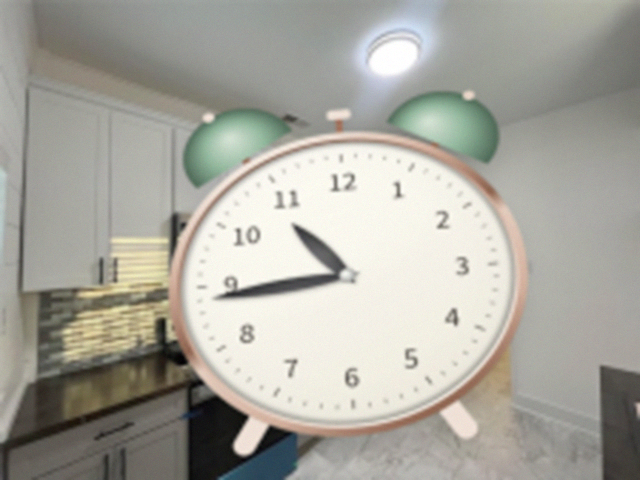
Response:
10.44
